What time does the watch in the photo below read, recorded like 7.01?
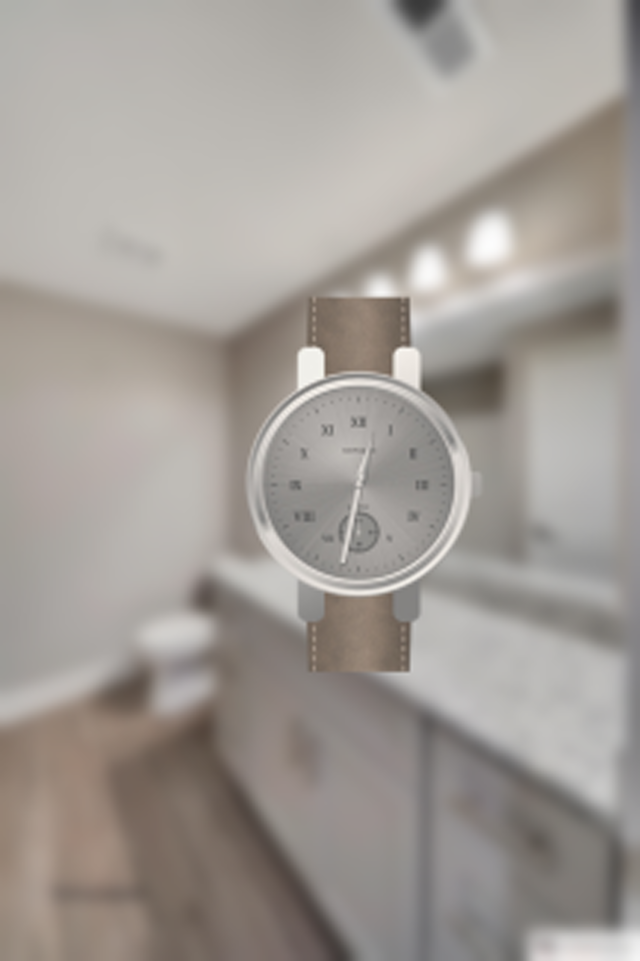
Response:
12.32
